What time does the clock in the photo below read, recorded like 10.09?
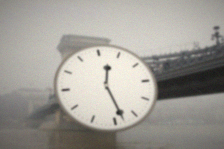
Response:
12.28
